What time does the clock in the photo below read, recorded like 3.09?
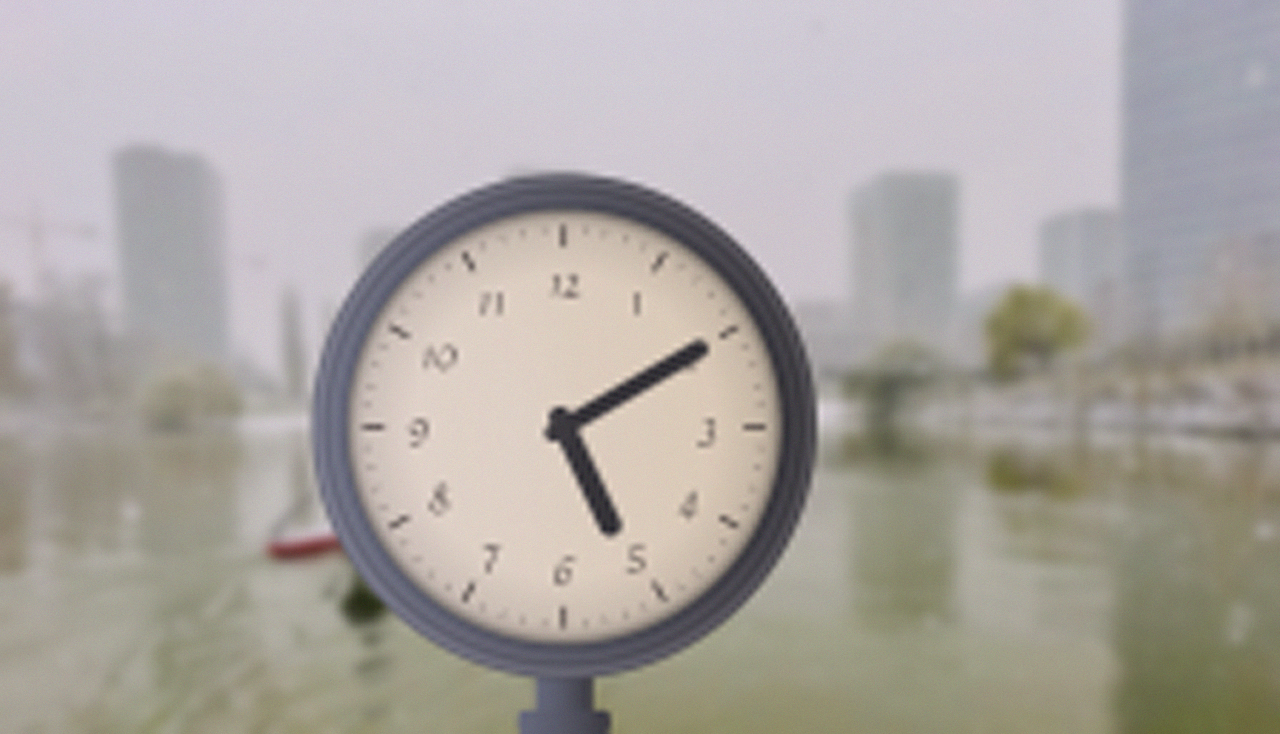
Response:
5.10
